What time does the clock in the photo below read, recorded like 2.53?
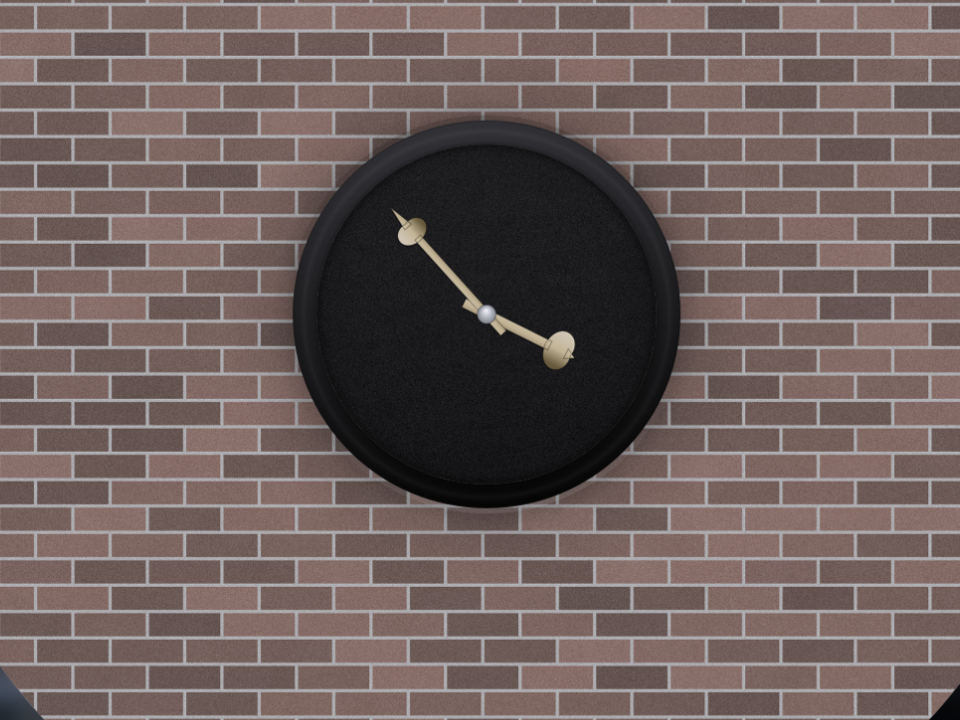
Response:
3.53
